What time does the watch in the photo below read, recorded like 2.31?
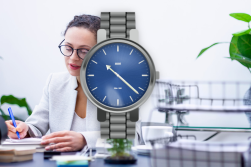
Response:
10.22
